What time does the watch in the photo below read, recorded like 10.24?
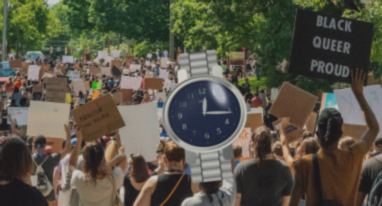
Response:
12.16
